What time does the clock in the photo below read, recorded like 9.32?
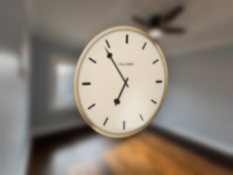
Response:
6.54
